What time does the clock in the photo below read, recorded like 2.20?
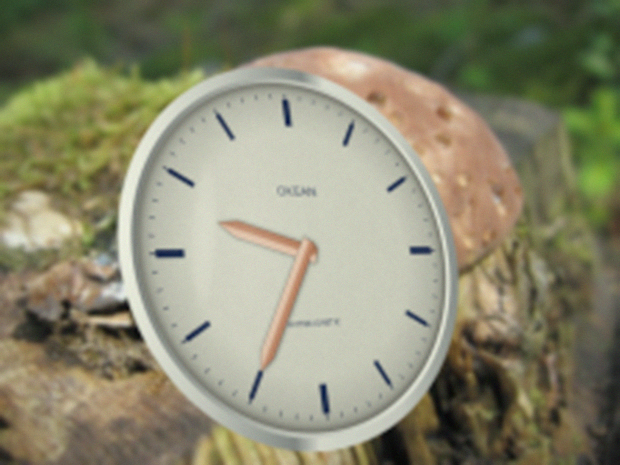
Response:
9.35
